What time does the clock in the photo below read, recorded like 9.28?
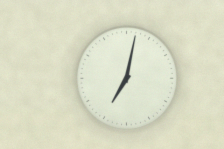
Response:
7.02
